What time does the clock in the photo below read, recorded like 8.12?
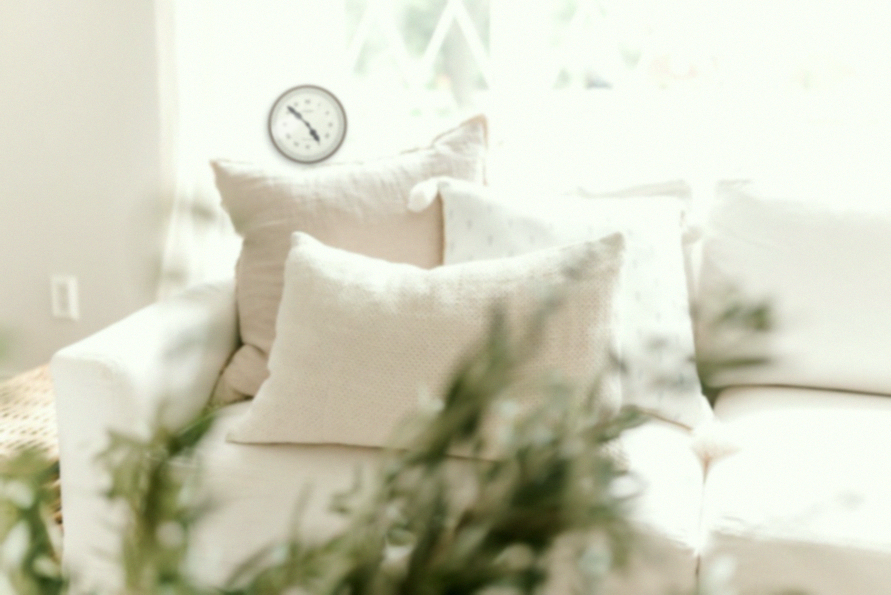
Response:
4.52
